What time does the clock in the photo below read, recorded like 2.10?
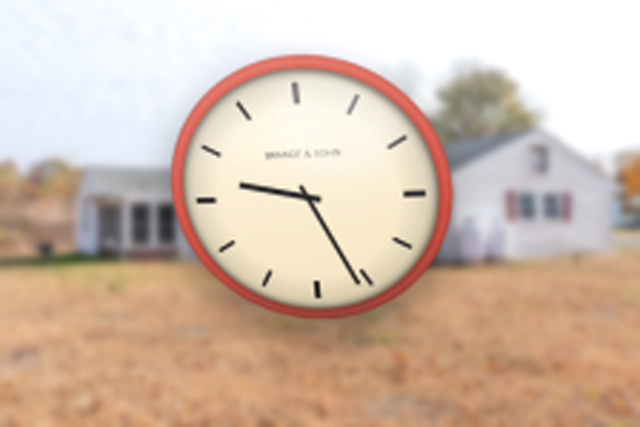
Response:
9.26
